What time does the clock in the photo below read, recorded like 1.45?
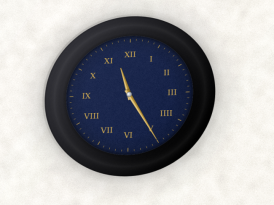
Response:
11.25
